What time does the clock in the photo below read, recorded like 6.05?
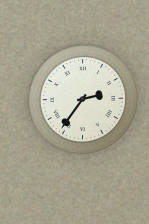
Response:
2.36
